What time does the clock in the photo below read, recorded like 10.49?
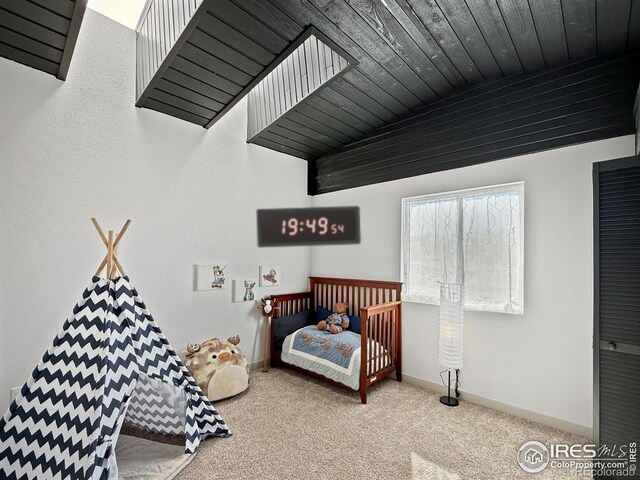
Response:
19.49
